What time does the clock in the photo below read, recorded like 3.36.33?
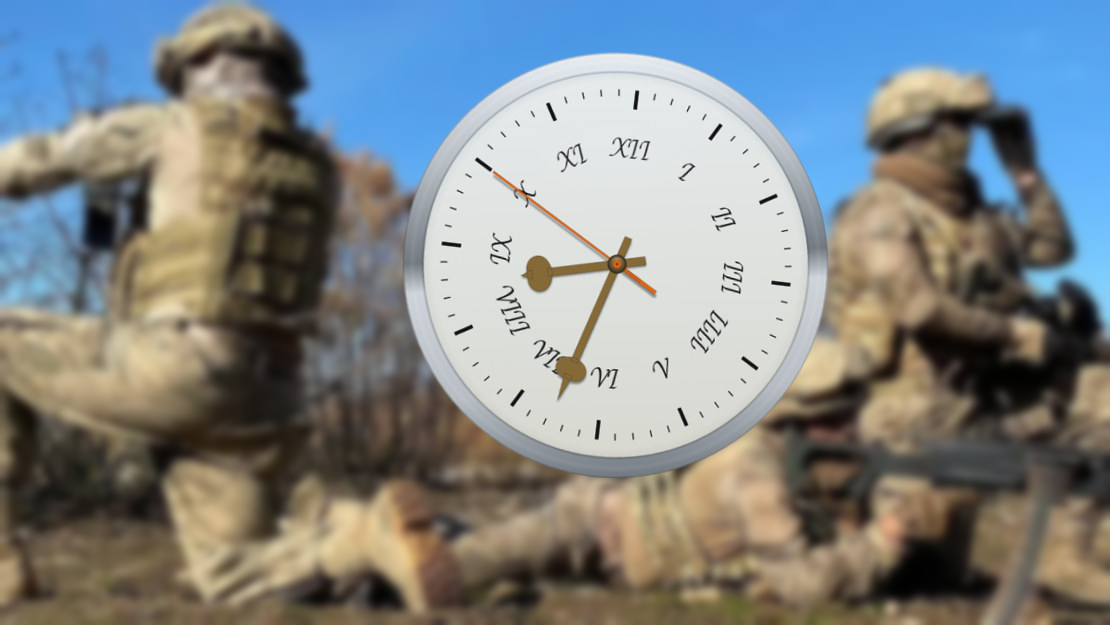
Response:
8.32.50
